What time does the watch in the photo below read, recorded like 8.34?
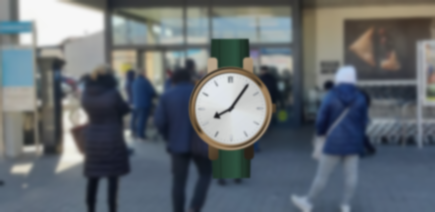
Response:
8.06
